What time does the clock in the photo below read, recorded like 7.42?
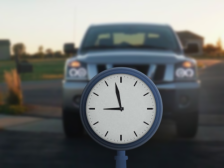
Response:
8.58
